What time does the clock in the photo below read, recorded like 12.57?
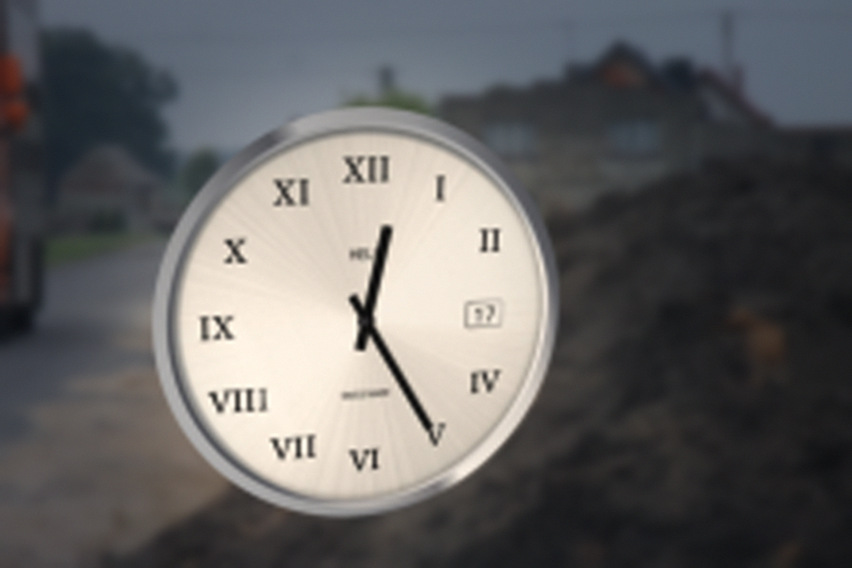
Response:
12.25
